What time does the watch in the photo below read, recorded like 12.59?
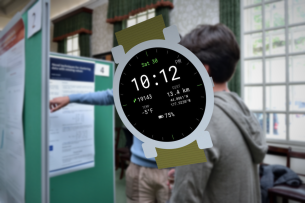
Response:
10.12
